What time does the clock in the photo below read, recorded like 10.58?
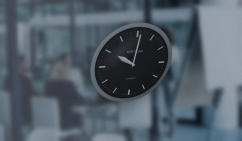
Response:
10.01
